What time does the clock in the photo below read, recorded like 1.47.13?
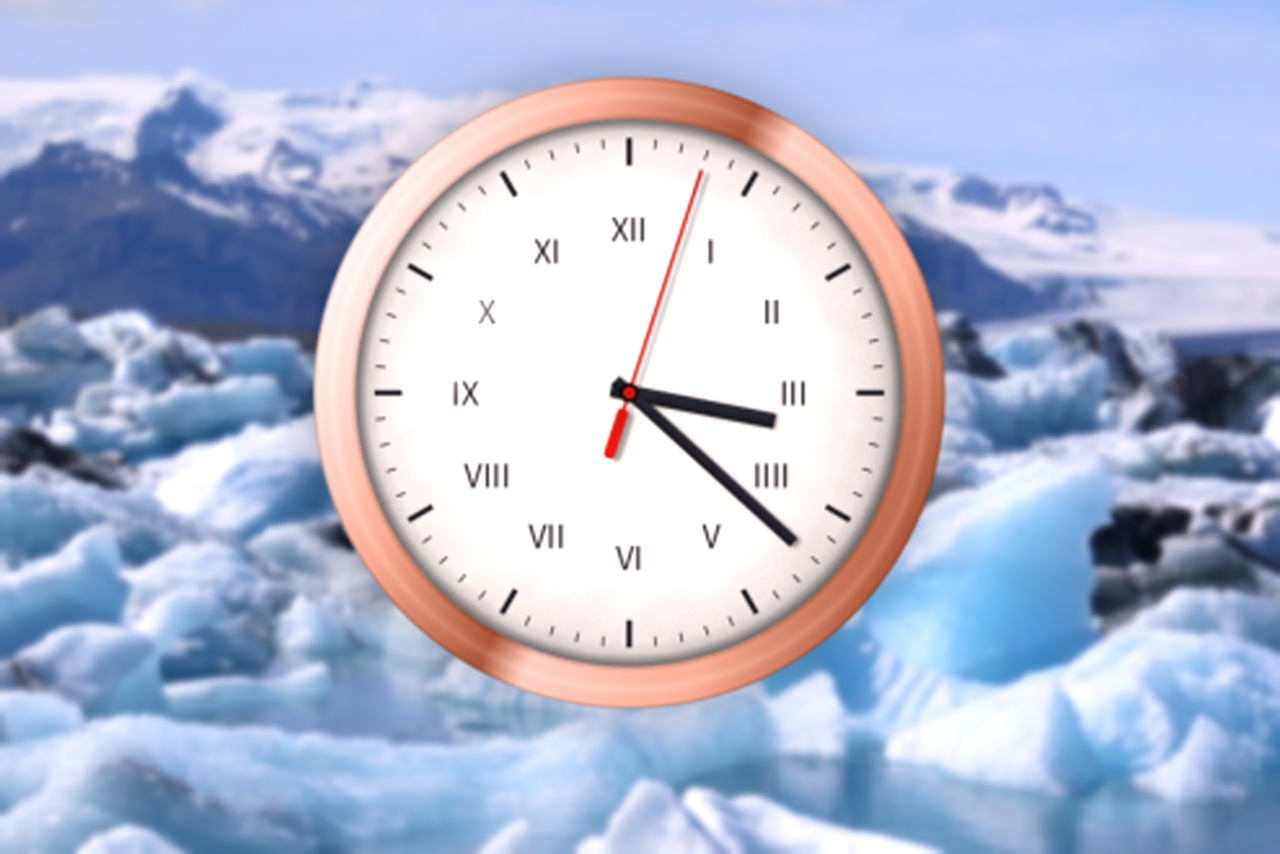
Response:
3.22.03
